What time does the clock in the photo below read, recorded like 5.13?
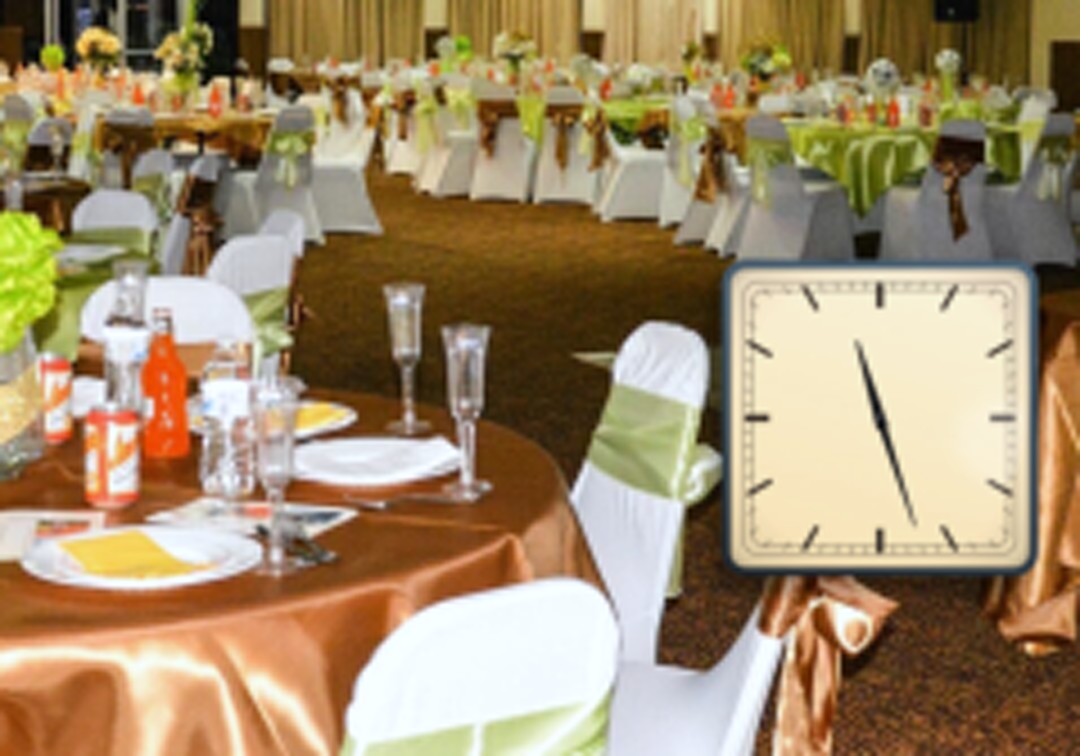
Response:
11.27
